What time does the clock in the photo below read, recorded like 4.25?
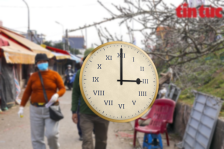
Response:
3.00
